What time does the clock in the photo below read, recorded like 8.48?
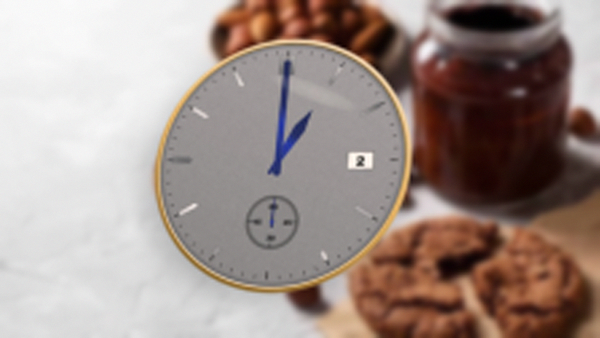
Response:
1.00
